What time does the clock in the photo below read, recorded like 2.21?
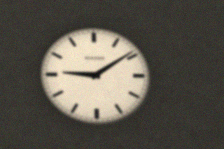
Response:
9.09
